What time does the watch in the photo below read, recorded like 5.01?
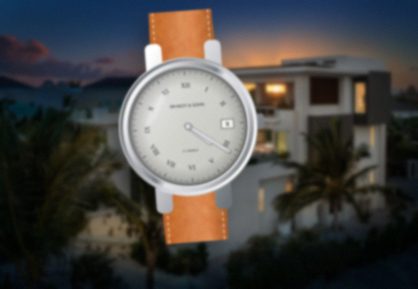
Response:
4.21
